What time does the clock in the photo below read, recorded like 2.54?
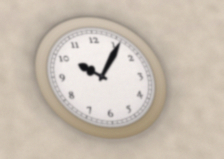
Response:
10.06
